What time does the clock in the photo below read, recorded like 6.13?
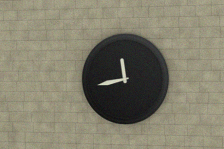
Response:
11.43
